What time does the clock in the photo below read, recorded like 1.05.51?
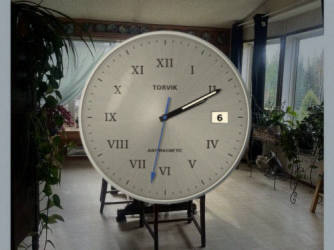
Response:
2.10.32
